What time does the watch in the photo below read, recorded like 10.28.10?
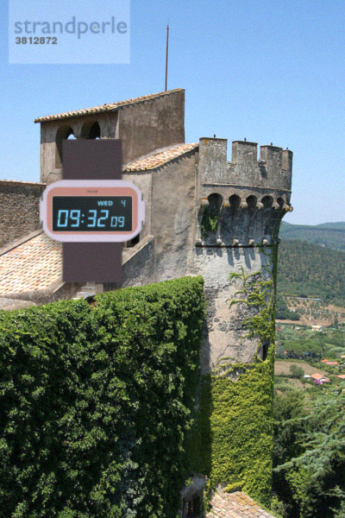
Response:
9.32.09
